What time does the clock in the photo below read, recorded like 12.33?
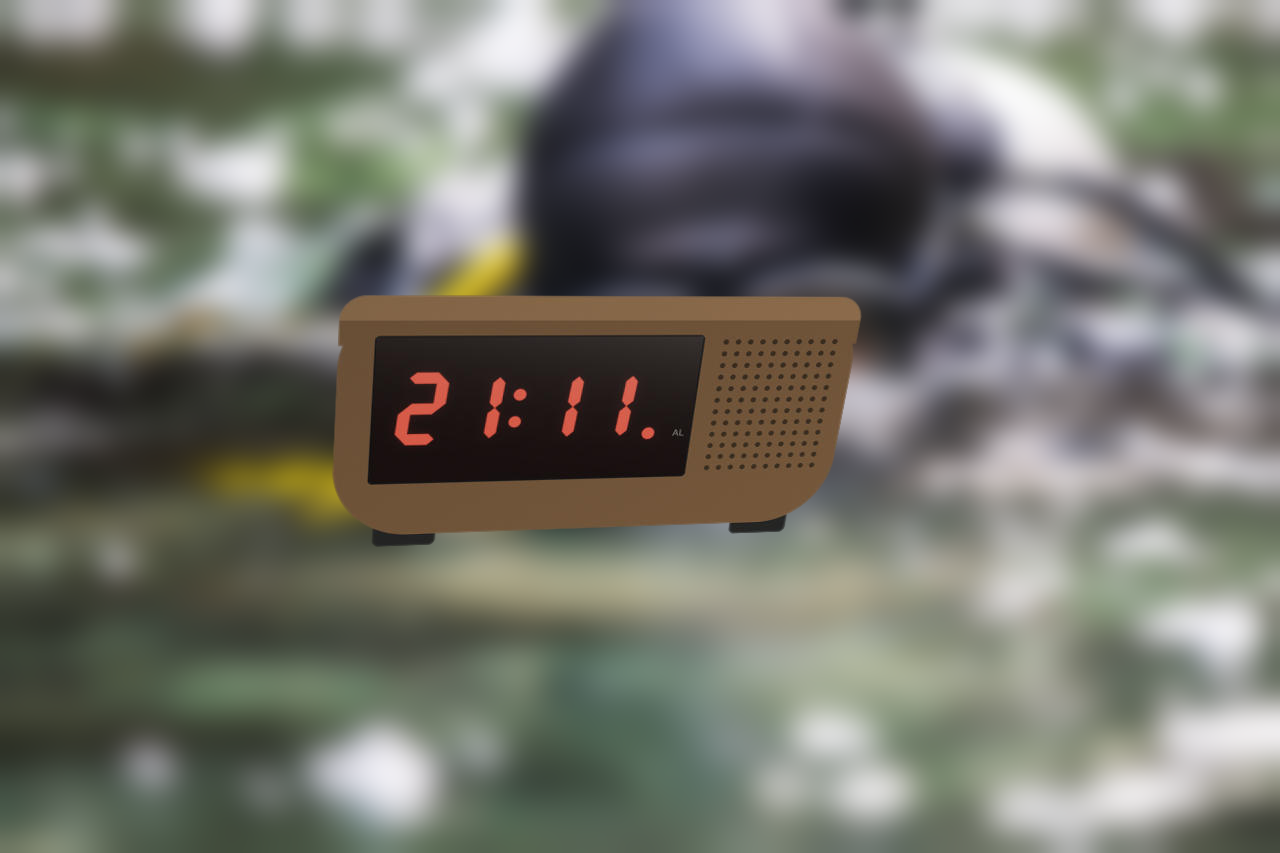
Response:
21.11
